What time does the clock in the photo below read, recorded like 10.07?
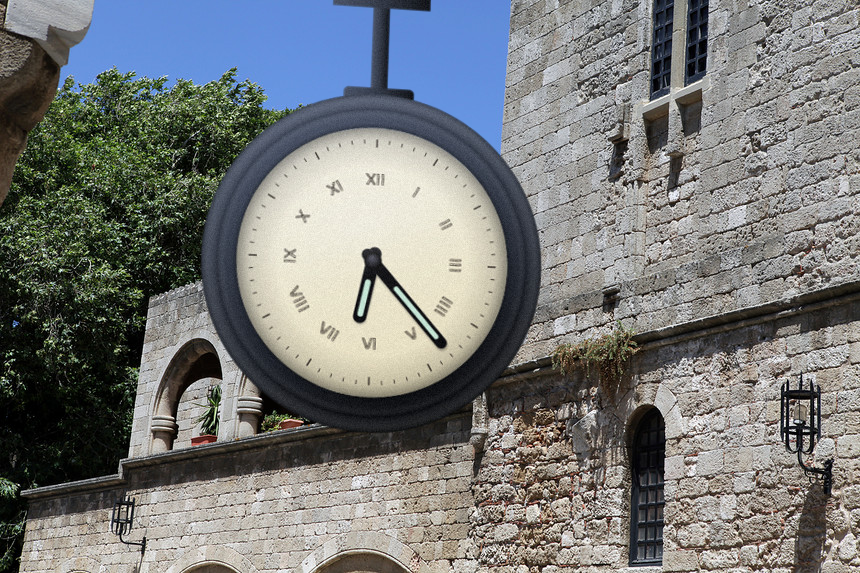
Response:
6.23
